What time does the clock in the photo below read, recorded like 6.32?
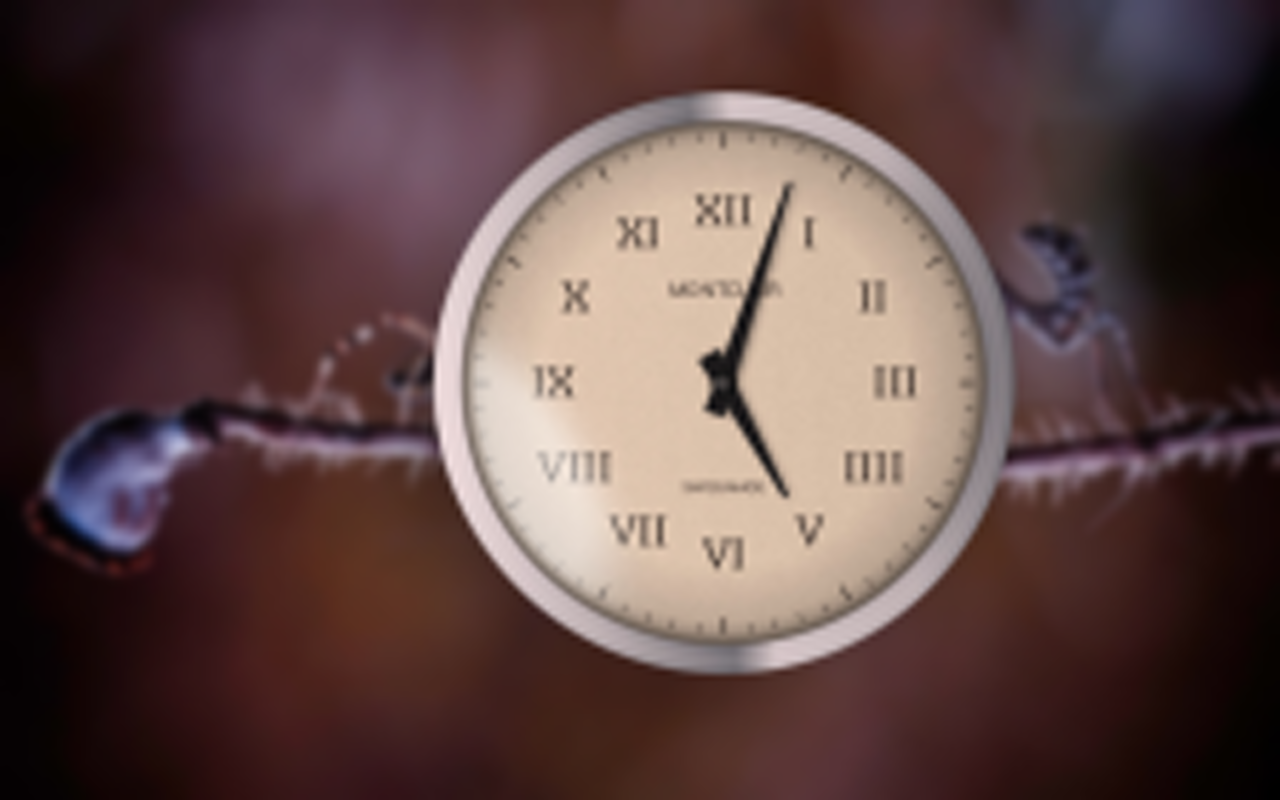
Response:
5.03
